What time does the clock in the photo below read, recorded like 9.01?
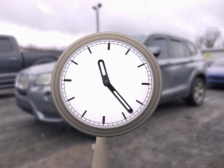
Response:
11.23
